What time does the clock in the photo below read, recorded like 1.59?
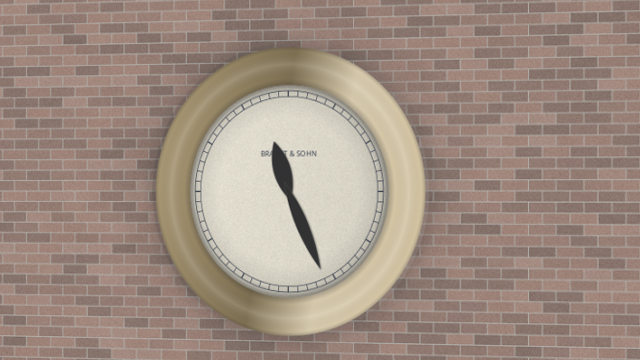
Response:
11.26
